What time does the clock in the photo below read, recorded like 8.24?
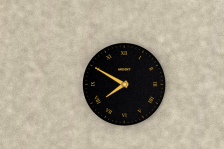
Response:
7.50
